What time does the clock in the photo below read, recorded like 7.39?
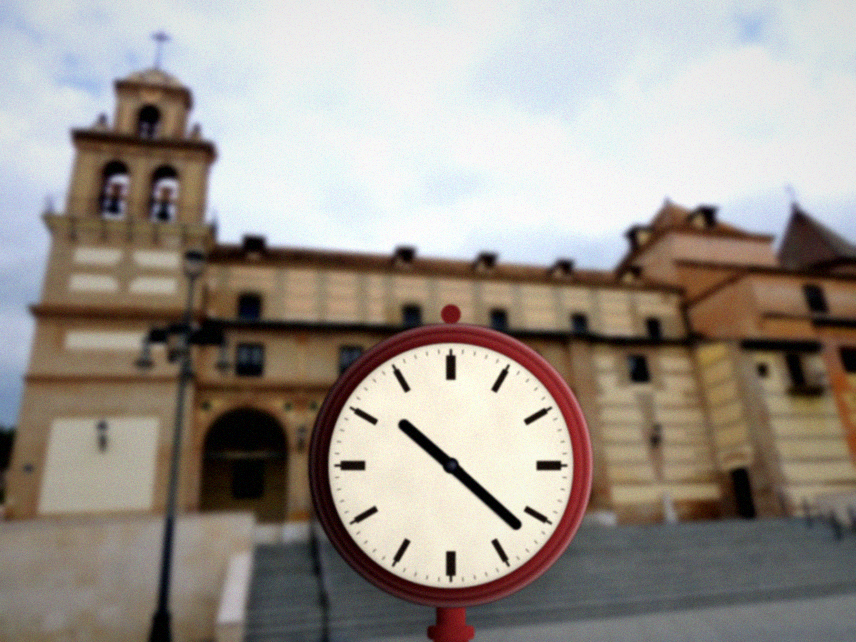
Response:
10.22
